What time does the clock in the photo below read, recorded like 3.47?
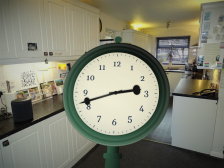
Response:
2.42
